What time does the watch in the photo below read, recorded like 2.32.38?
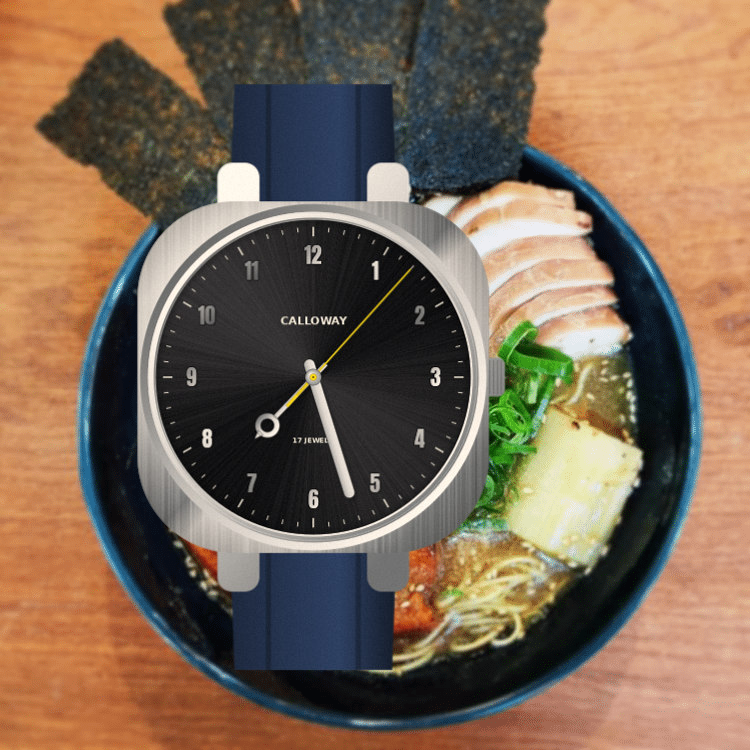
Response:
7.27.07
